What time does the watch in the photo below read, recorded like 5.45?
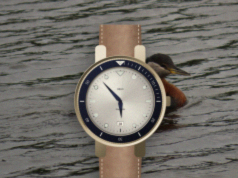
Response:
5.53
